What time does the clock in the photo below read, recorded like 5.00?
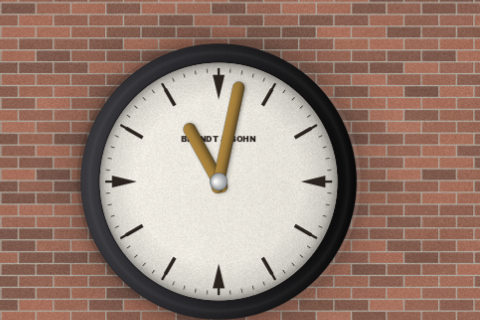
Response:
11.02
